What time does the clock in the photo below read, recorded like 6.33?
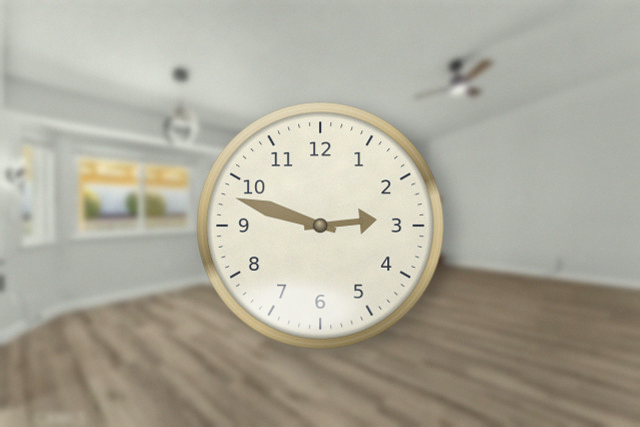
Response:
2.48
